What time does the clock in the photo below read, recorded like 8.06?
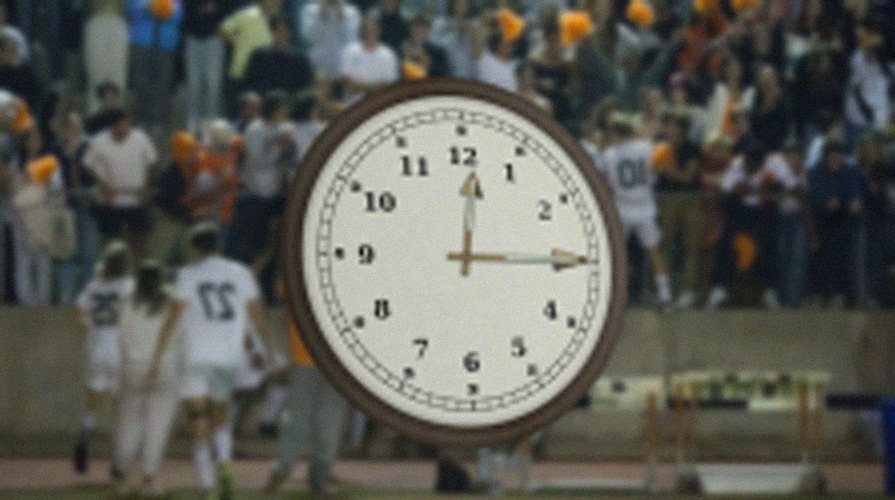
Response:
12.15
